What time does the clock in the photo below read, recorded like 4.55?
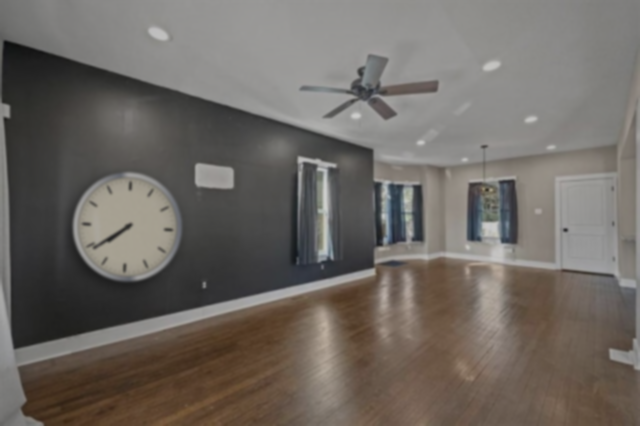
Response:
7.39
